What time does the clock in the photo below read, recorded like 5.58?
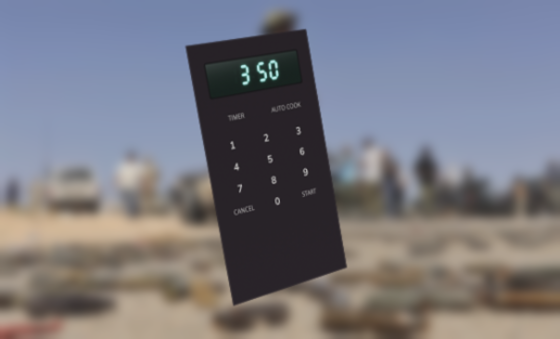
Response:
3.50
